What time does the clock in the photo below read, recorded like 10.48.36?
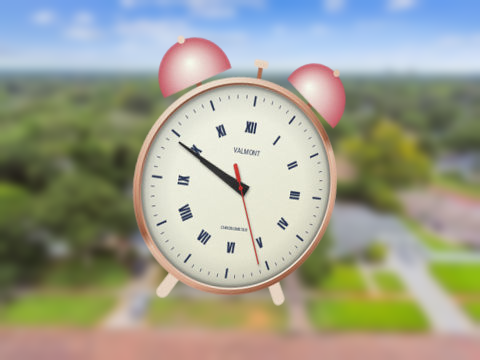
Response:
9.49.26
